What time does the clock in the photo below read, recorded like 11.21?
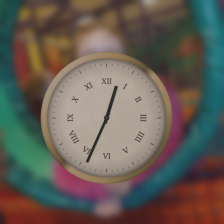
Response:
12.34
